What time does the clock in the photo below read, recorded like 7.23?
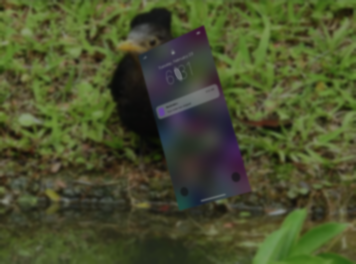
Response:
6.31
